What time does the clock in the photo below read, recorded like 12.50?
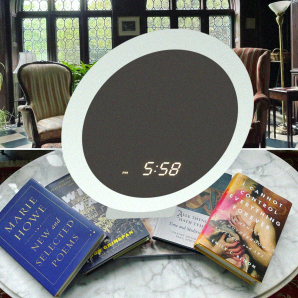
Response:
5.58
